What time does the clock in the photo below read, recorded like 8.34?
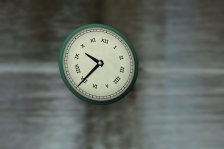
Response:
9.35
